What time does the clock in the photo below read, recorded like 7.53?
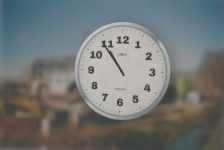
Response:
10.54
